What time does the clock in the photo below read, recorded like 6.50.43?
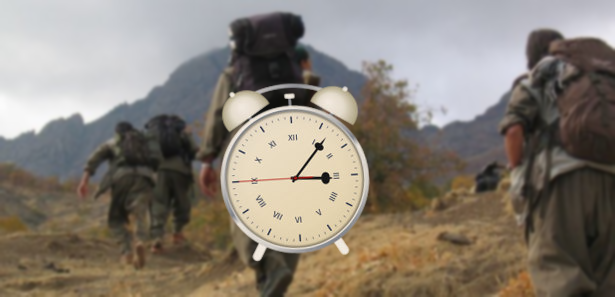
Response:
3.06.45
